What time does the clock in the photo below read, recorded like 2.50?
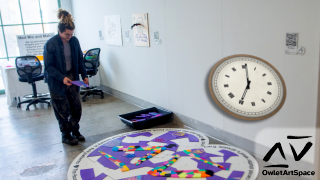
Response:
7.01
